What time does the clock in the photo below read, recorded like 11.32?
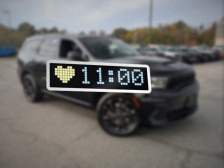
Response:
11.00
